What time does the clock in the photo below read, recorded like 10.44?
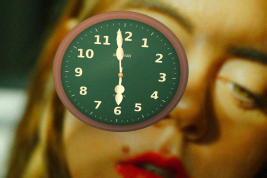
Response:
5.59
